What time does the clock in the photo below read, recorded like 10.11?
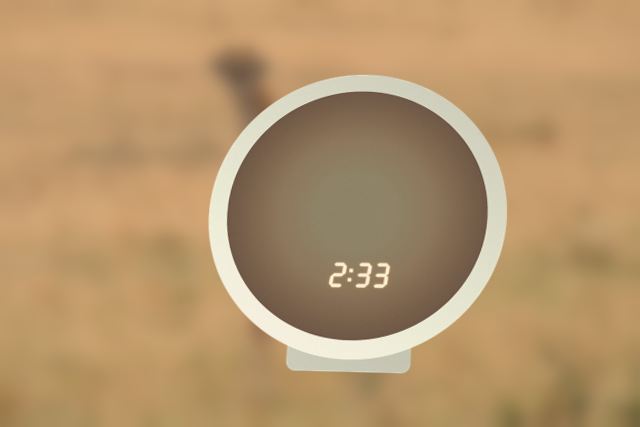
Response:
2.33
